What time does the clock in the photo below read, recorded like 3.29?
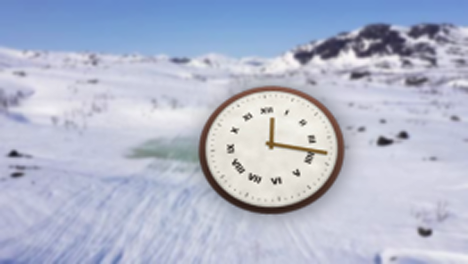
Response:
12.18
